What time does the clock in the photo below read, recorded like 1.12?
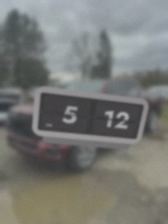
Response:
5.12
